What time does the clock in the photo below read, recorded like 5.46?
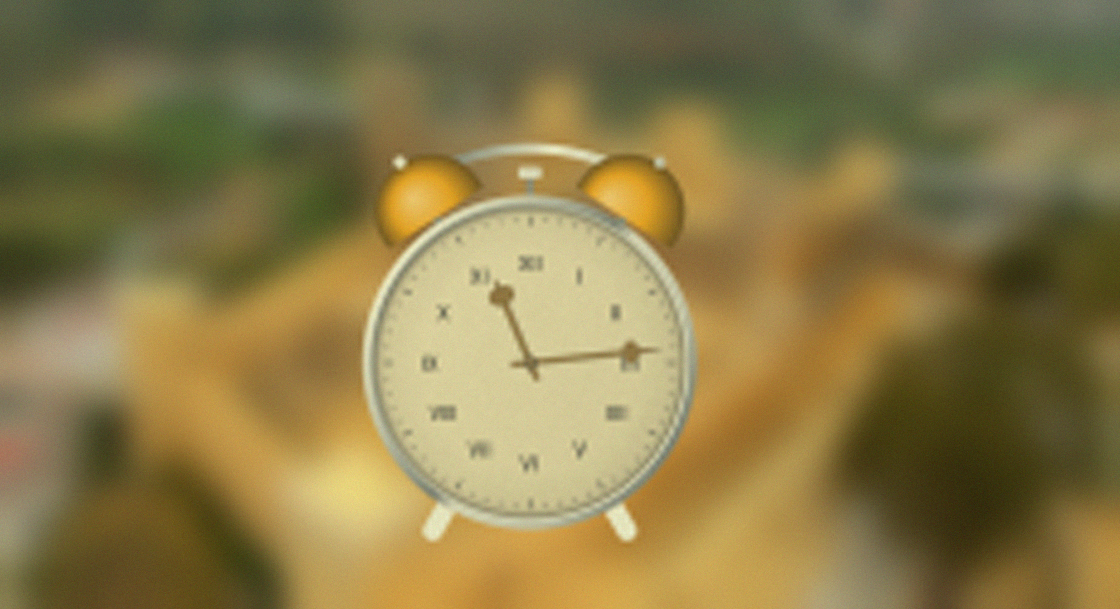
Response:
11.14
